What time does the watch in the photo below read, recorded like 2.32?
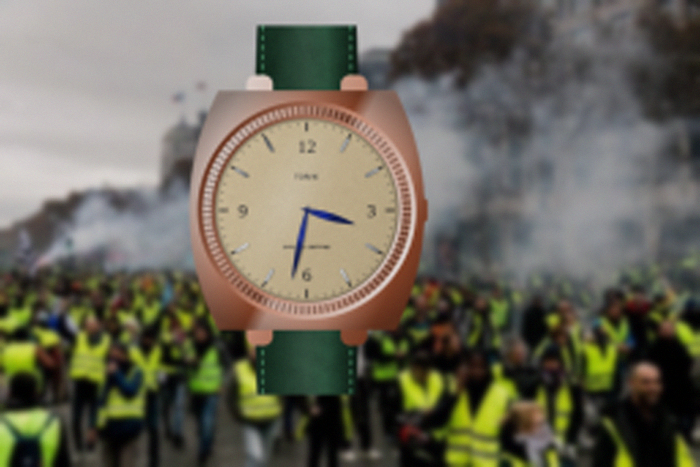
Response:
3.32
